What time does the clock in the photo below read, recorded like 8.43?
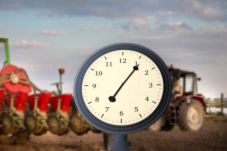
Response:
7.06
